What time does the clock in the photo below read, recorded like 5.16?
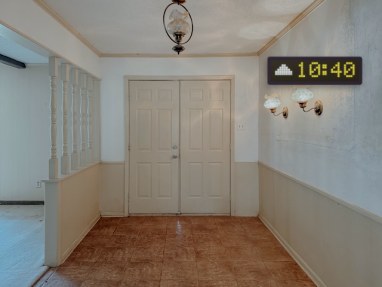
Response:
10.40
